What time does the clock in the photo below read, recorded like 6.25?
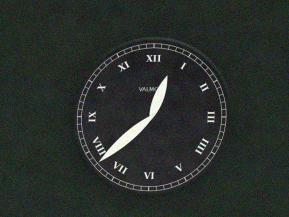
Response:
12.38
